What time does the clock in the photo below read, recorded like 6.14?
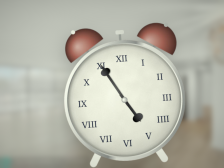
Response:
4.55
